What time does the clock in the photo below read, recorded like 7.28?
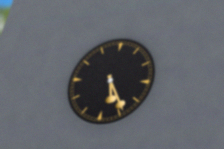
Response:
5.24
